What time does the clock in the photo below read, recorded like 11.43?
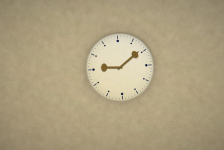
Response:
9.09
